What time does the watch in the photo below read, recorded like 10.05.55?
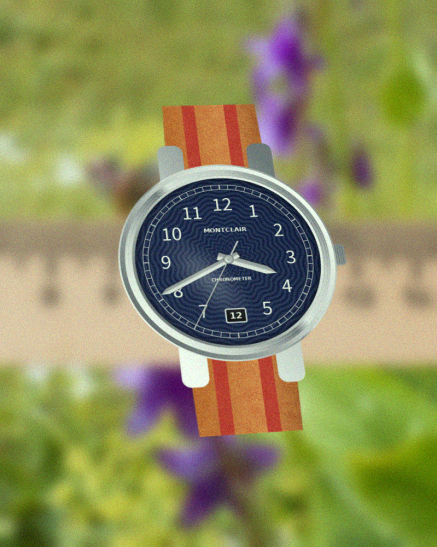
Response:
3.40.35
